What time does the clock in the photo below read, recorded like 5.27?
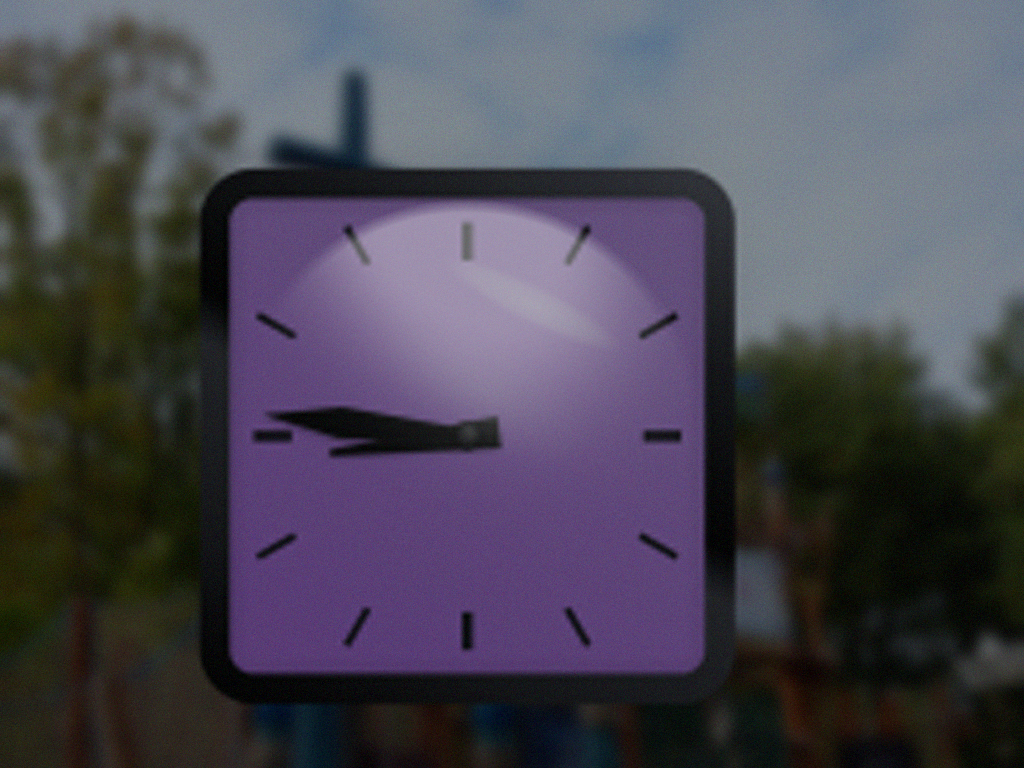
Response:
8.46
